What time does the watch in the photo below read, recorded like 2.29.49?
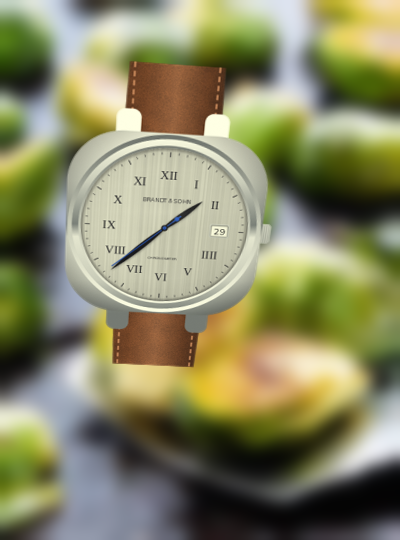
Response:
1.37.38
